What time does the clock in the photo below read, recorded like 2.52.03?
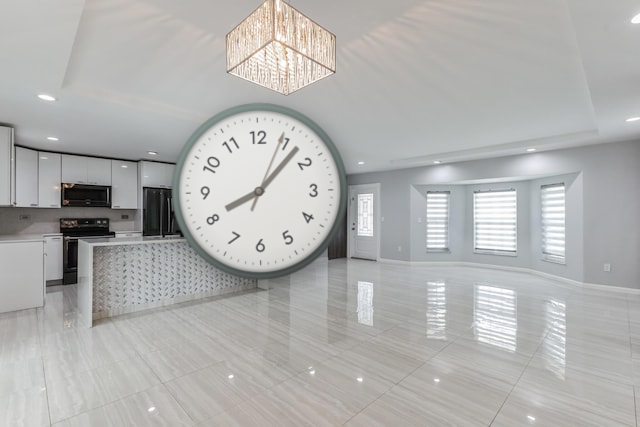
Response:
8.07.04
